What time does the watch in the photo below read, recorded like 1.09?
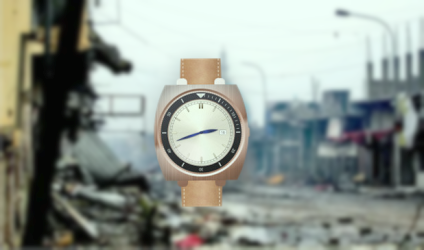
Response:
2.42
